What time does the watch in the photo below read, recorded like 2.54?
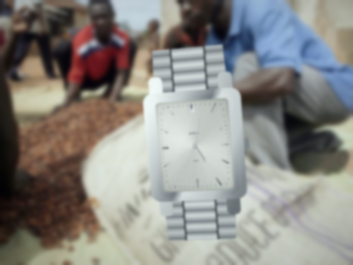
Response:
5.02
